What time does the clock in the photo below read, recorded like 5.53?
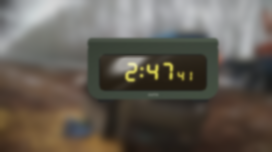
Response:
2.47
